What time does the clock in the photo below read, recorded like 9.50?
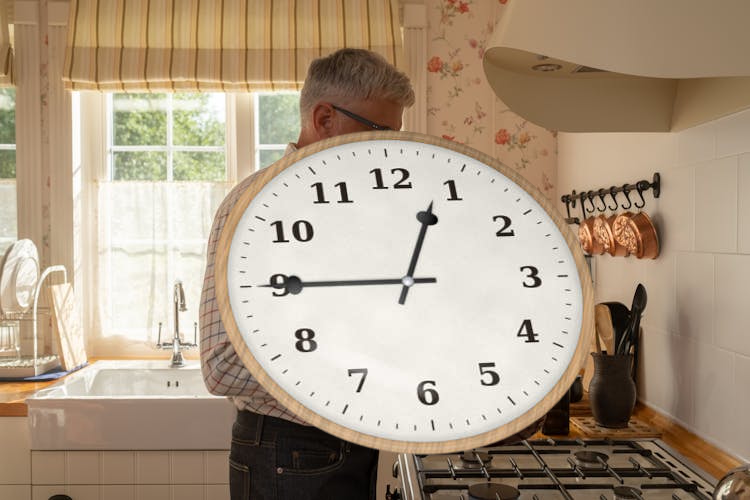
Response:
12.45
